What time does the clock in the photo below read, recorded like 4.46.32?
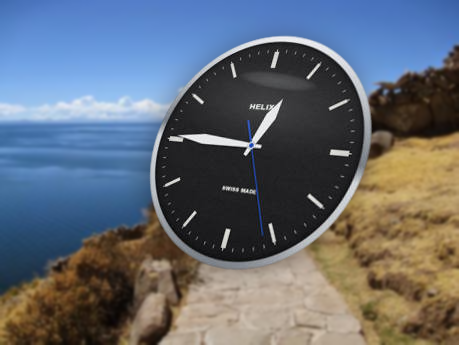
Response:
12.45.26
